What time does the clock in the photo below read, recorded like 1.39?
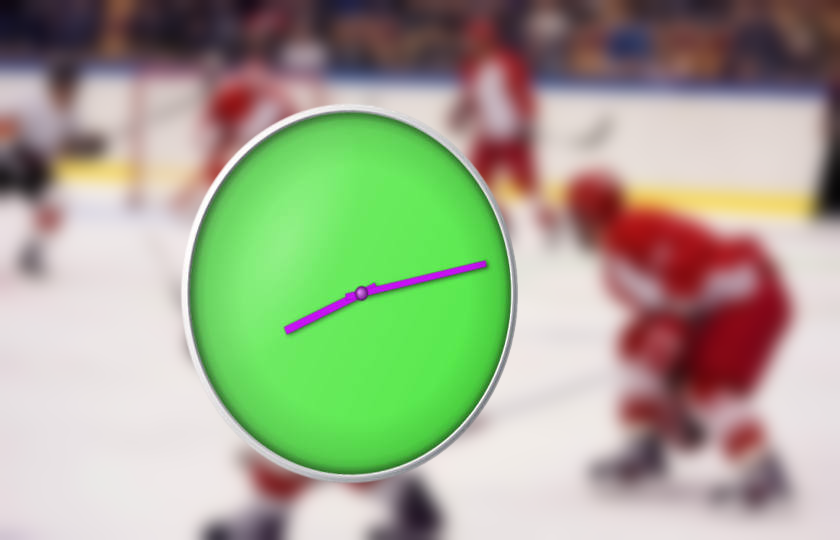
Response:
8.13
